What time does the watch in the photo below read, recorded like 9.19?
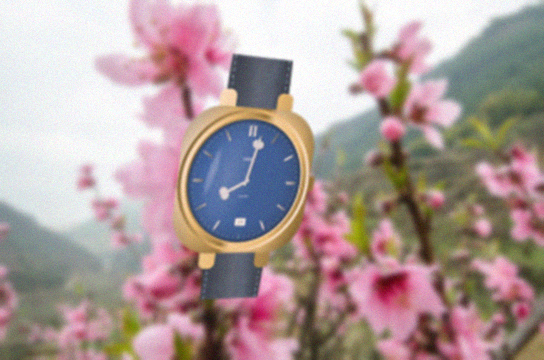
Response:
8.02
